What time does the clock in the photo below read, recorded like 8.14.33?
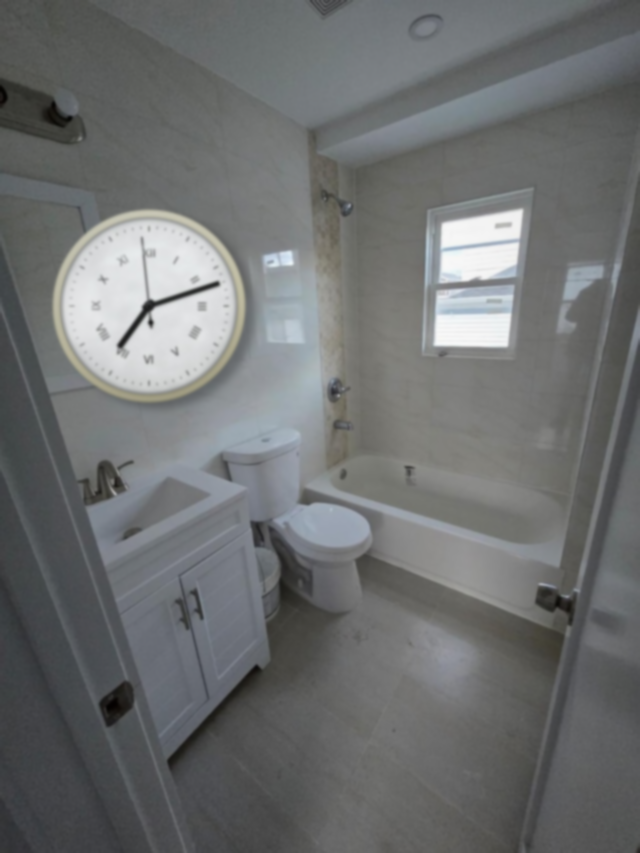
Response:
7.11.59
